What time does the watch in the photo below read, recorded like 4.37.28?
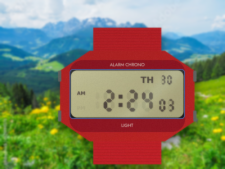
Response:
2.24.03
